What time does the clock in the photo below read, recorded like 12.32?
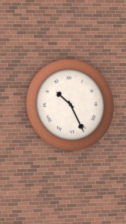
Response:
10.26
